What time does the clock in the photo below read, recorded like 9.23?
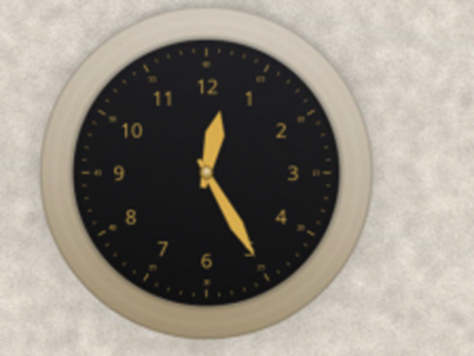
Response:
12.25
